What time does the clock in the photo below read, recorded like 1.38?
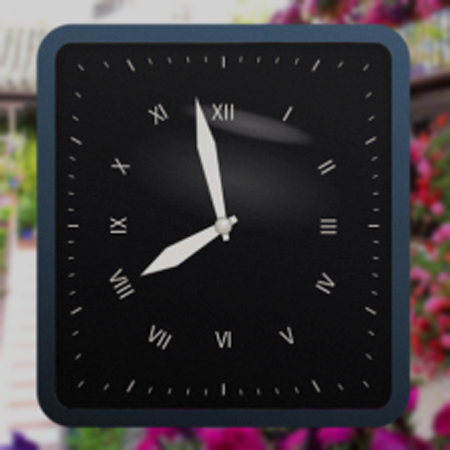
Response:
7.58
